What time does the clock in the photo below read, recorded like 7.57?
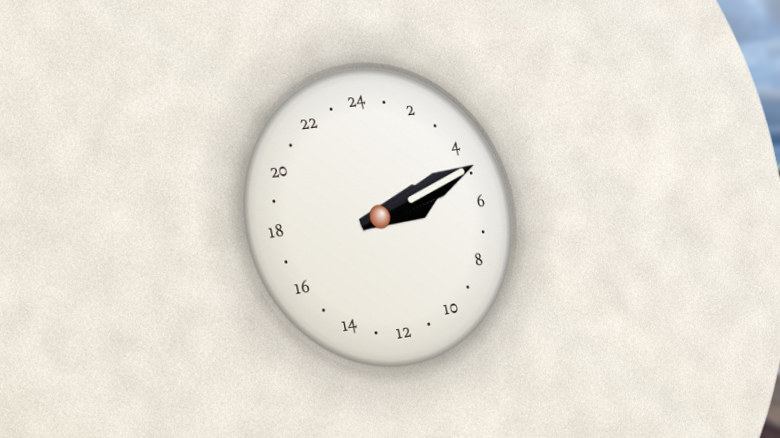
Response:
5.12
